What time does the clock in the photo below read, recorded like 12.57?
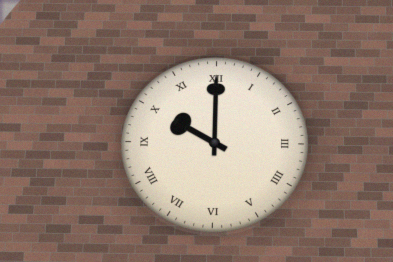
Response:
10.00
